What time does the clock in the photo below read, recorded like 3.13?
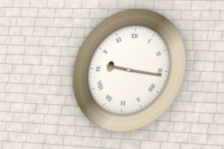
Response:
9.16
